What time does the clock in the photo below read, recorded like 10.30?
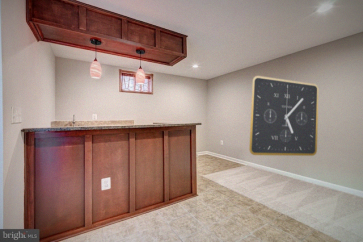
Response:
5.07
